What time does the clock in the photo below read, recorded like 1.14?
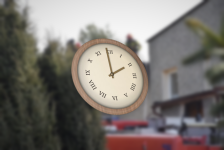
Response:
1.59
